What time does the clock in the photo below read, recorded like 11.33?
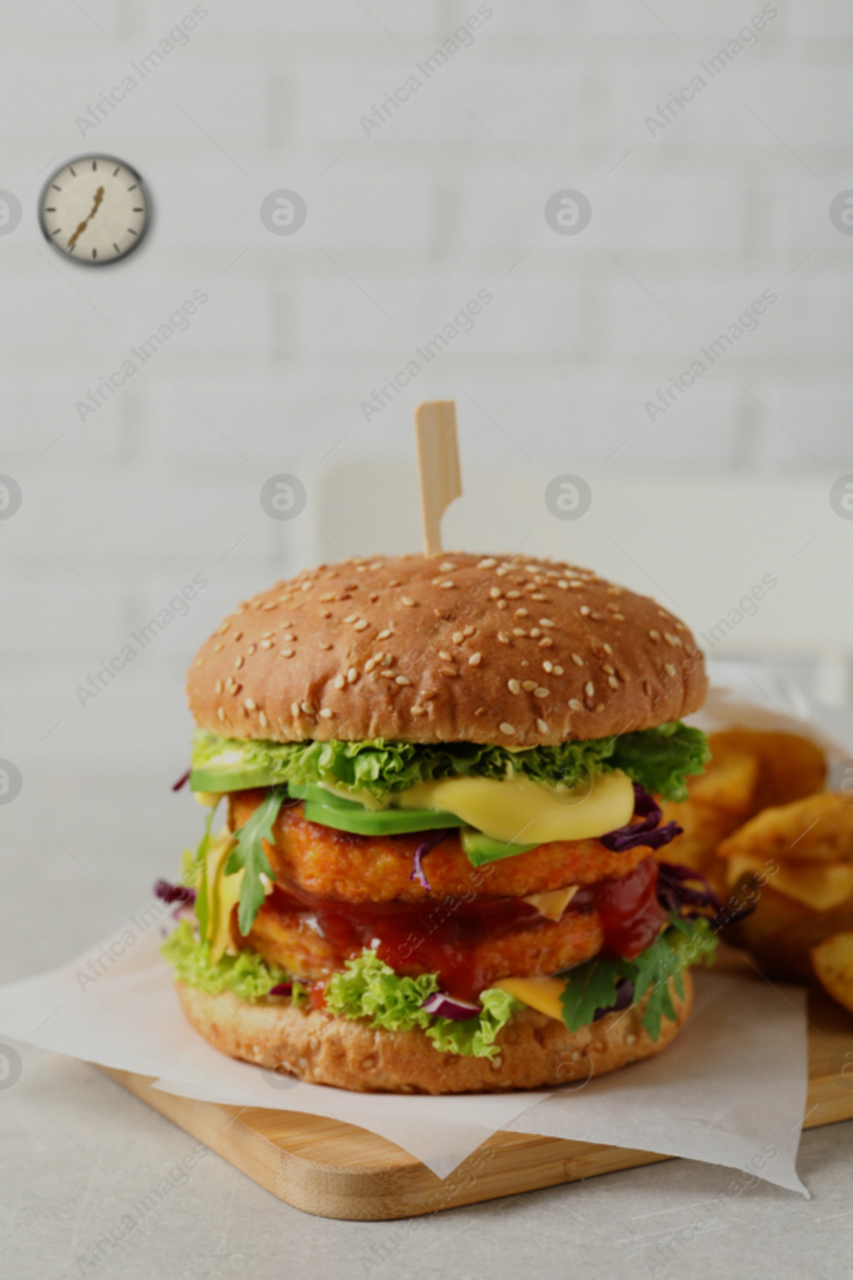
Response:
12.36
